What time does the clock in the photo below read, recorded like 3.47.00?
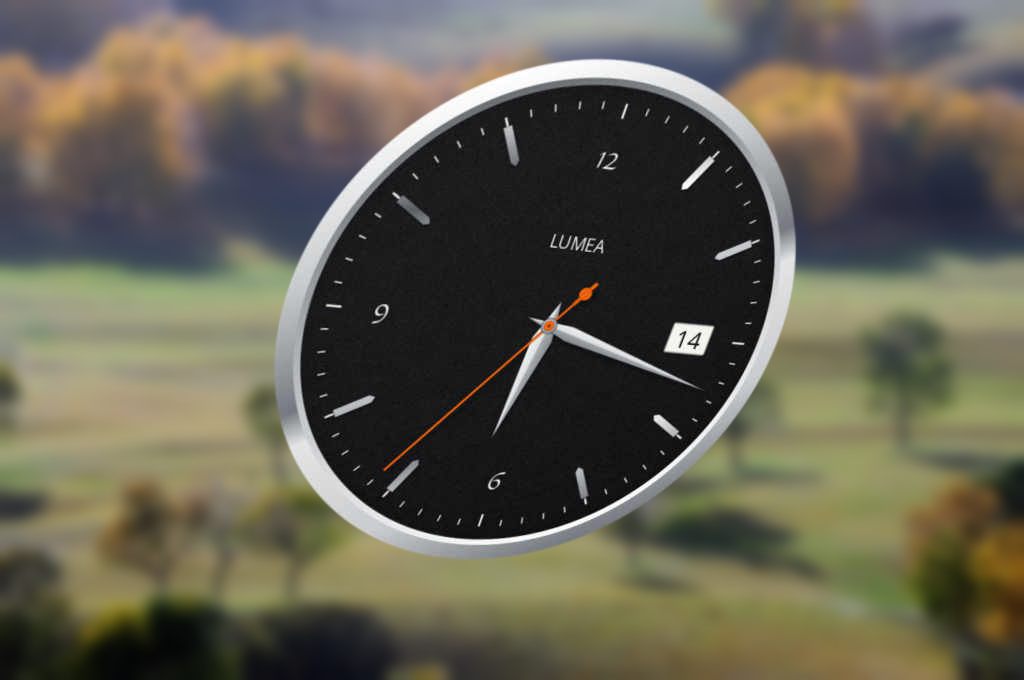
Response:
6.17.36
